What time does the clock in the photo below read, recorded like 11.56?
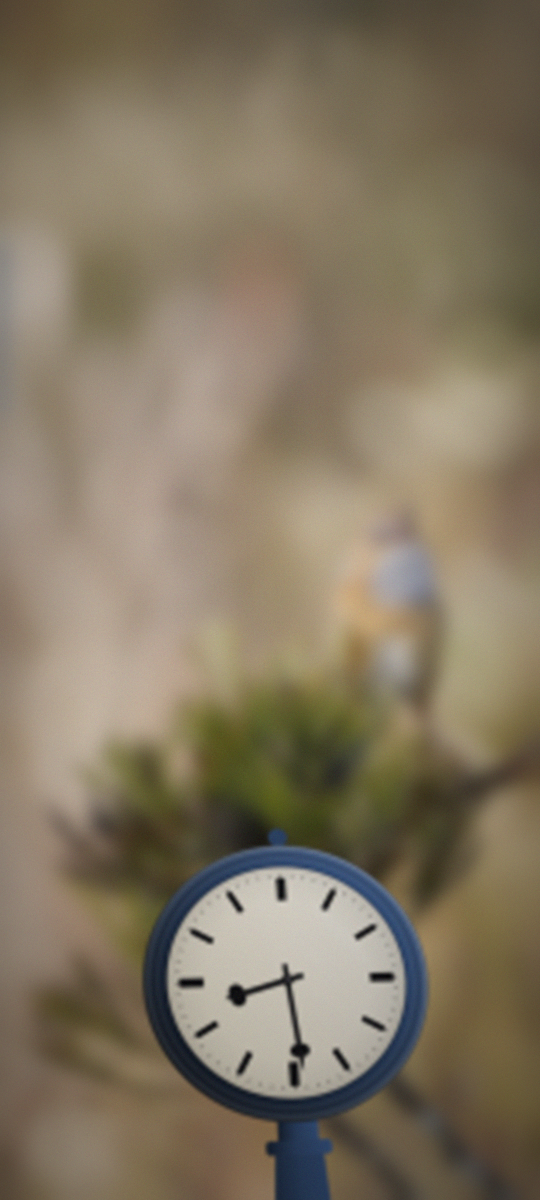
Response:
8.29
